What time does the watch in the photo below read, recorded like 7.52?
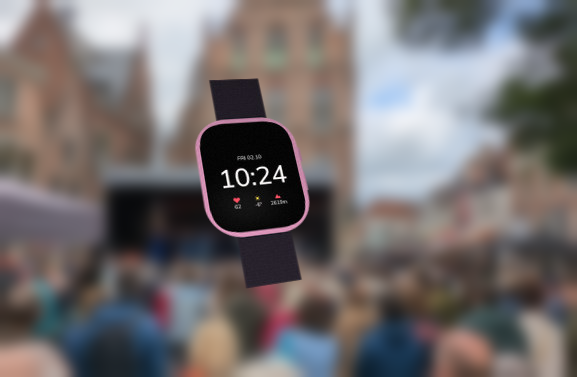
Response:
10.24
